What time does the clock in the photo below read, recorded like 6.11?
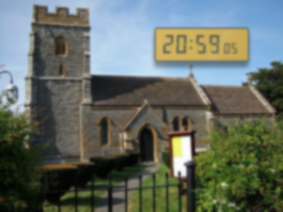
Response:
20.59
